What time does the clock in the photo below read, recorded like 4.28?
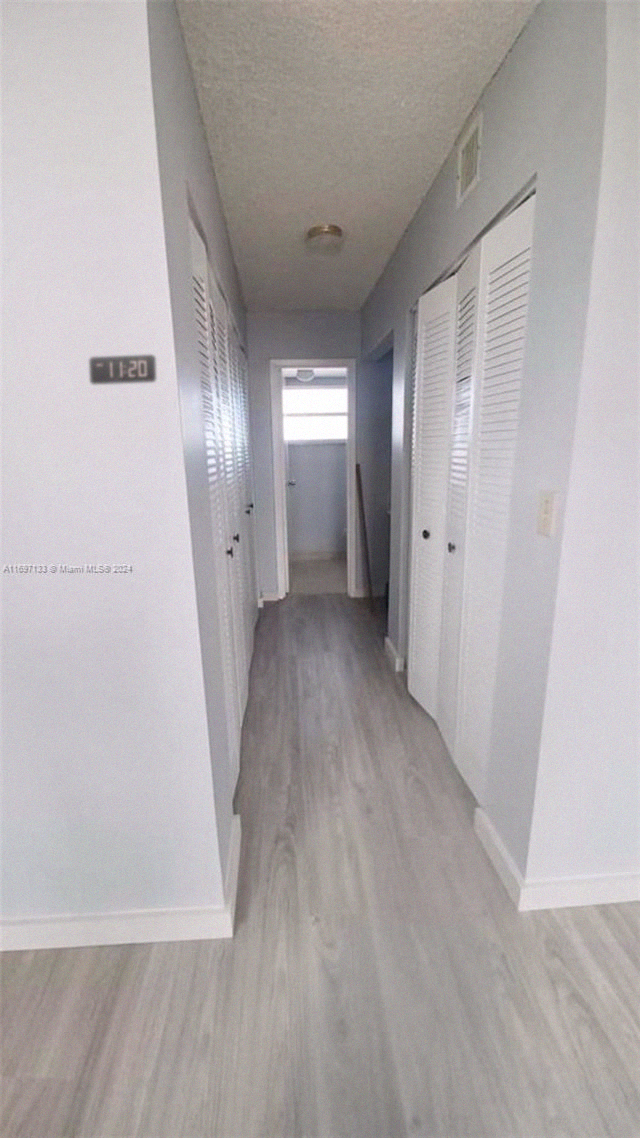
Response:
11.20
